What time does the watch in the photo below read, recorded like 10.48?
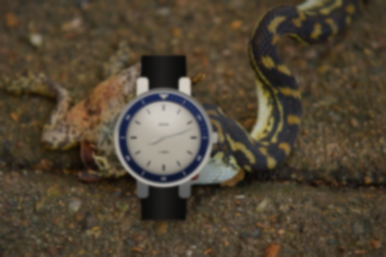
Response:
8.12
